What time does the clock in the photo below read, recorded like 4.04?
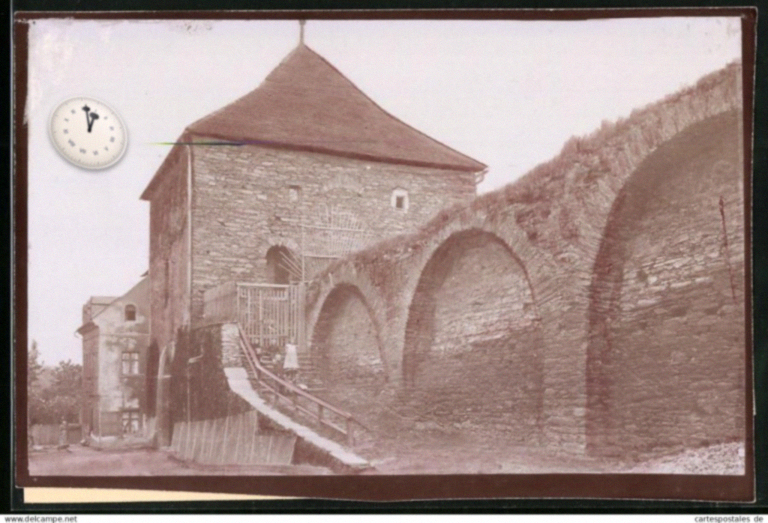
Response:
1.01
